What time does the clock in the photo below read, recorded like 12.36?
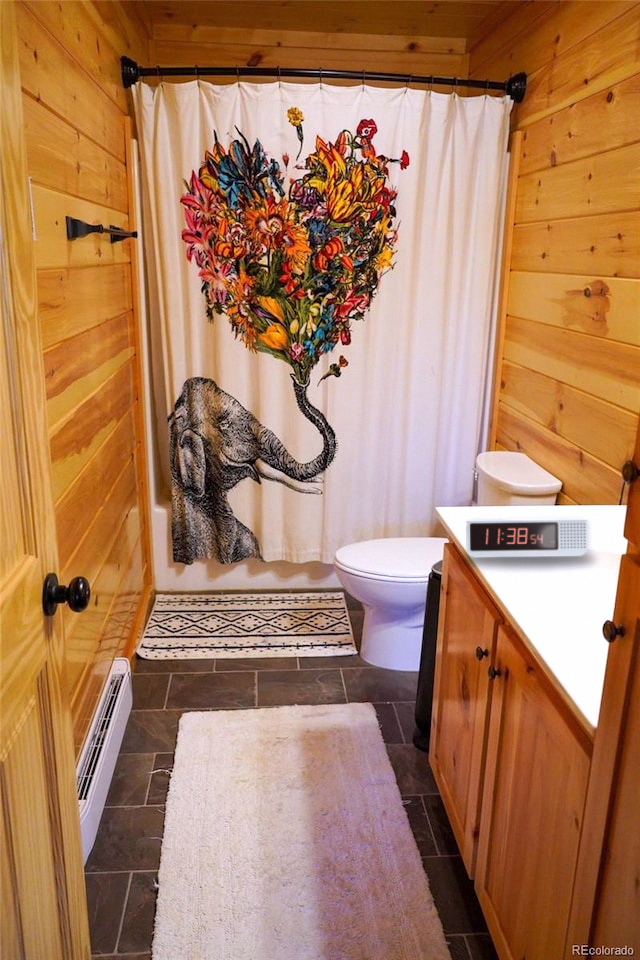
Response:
11.38
